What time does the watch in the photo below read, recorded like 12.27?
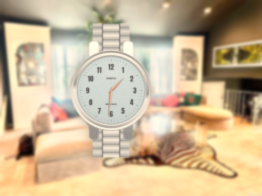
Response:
1.31
